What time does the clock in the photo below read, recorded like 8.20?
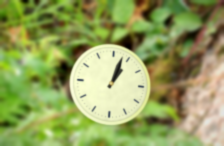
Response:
1.03
